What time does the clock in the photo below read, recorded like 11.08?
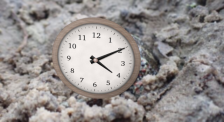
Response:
4.10
